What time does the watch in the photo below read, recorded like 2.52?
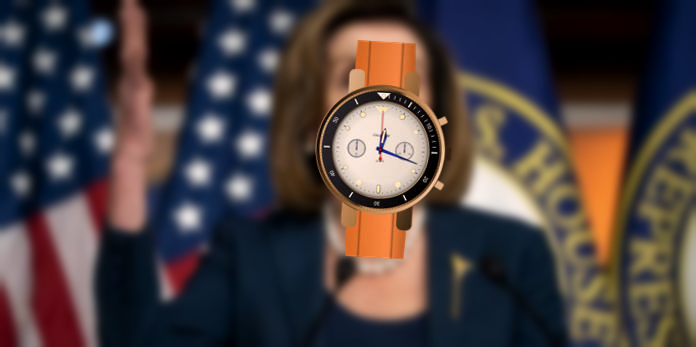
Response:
12.18
